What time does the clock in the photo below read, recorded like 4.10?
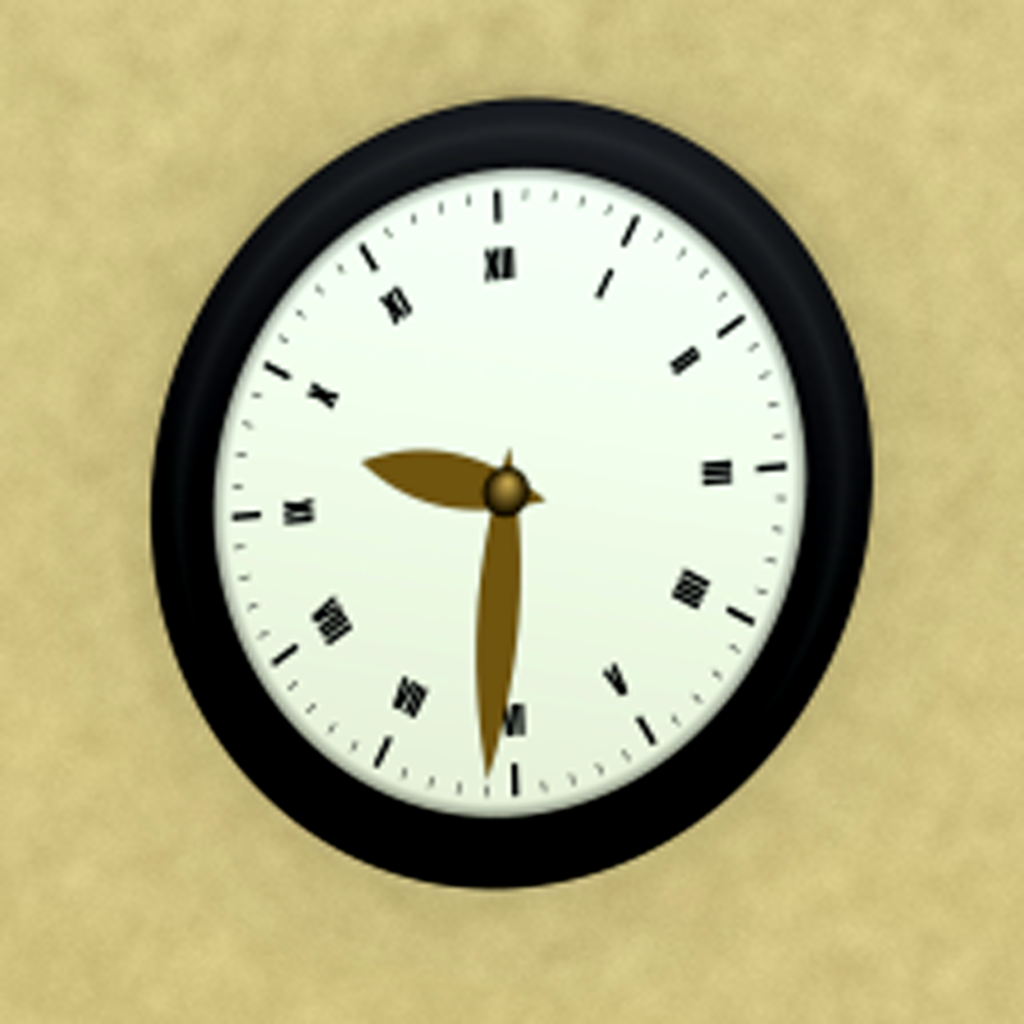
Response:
9.31
